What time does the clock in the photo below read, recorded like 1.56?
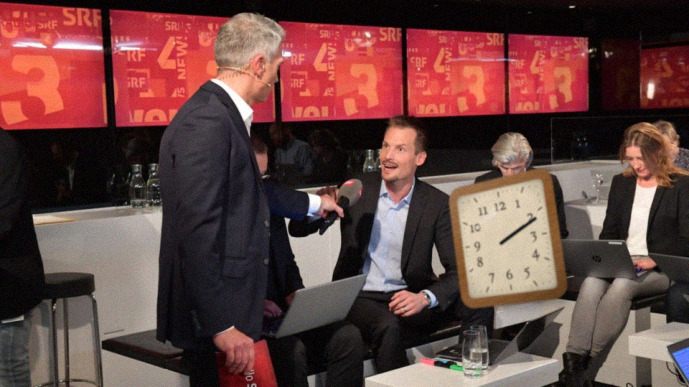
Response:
2.11
